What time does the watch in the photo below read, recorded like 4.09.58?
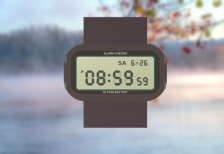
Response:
8.59.59
